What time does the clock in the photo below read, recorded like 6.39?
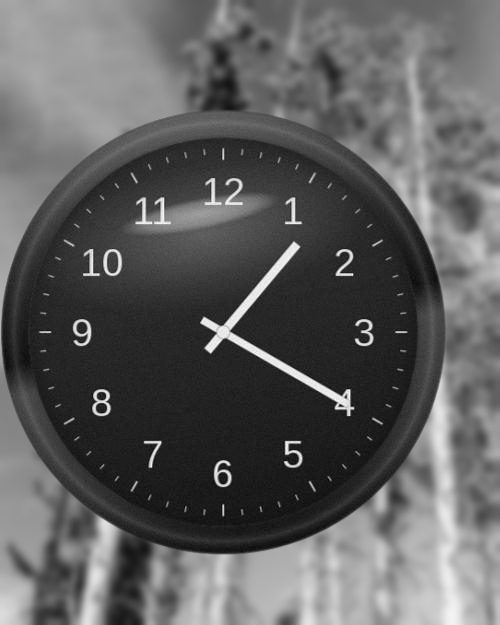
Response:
1.20
